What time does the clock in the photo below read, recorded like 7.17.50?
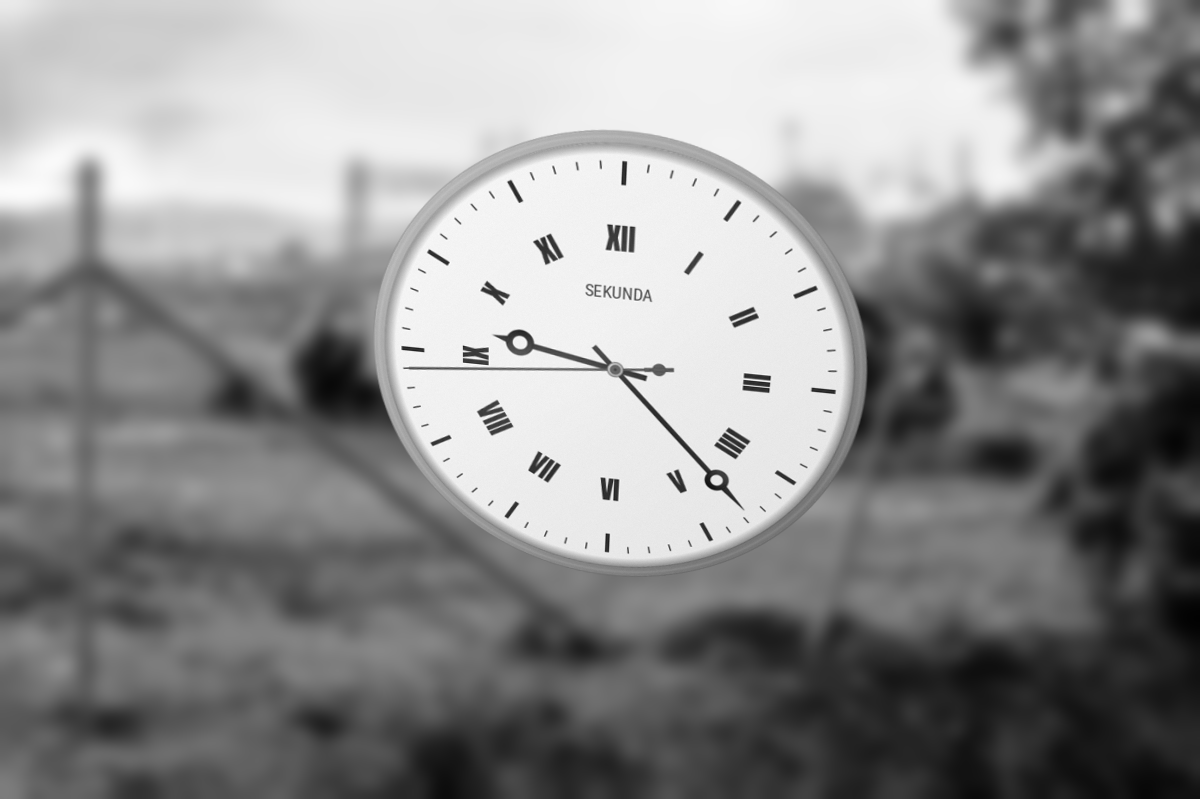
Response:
9.22.44
